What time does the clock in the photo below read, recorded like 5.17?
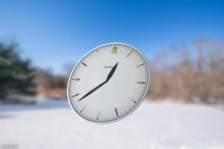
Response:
12.38
